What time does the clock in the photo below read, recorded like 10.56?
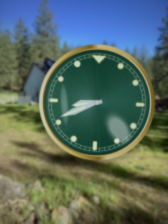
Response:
8.41
